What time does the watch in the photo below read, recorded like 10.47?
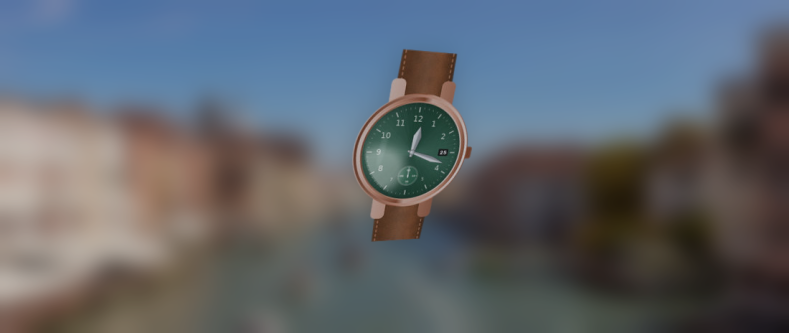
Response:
12.18
